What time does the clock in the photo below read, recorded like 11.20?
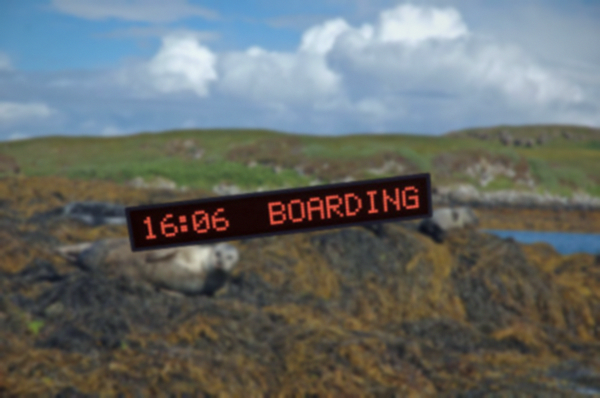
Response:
16.06
